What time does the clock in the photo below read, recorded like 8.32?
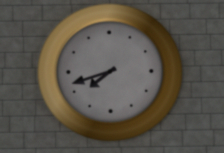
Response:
7.42
